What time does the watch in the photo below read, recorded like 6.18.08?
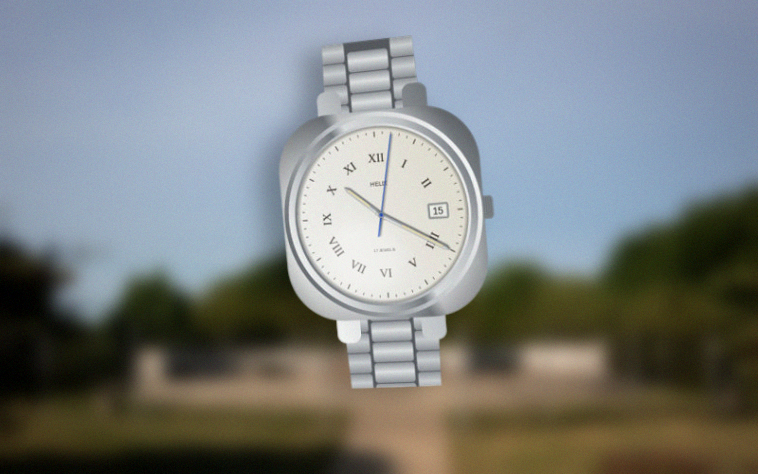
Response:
10.20.02
